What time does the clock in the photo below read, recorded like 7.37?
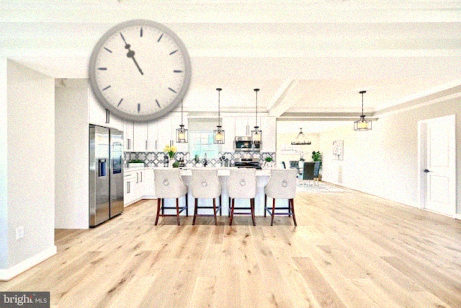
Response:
10.55
